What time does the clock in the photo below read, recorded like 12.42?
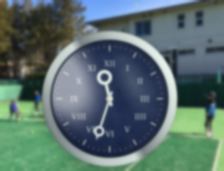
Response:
11.33
